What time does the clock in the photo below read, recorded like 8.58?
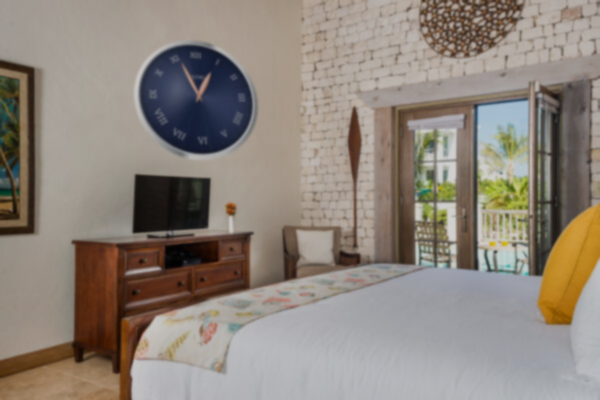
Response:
12.56
